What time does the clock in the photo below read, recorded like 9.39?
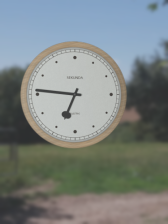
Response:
6.46
